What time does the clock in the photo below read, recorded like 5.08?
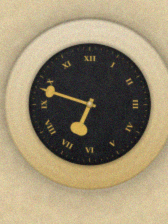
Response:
6.48
